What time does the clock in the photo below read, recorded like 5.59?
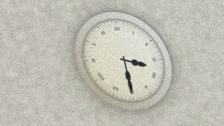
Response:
3.30
